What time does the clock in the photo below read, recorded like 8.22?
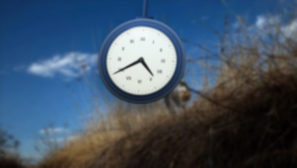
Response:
4.40
